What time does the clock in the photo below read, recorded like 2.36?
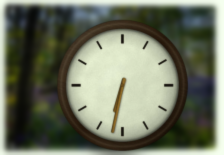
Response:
6.32
